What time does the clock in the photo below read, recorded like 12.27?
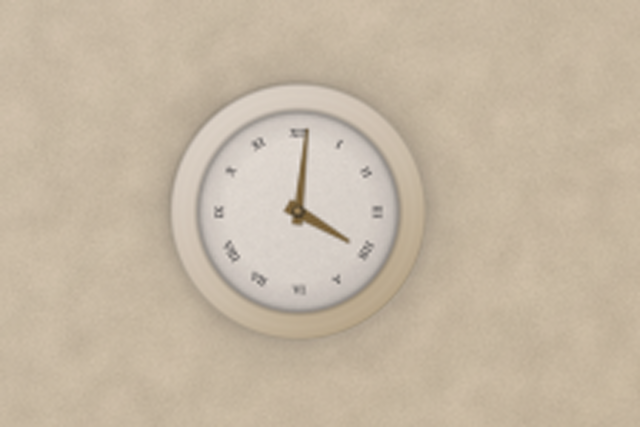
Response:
4.01
